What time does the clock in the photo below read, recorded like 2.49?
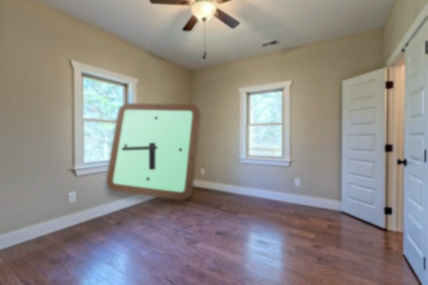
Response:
5.44
